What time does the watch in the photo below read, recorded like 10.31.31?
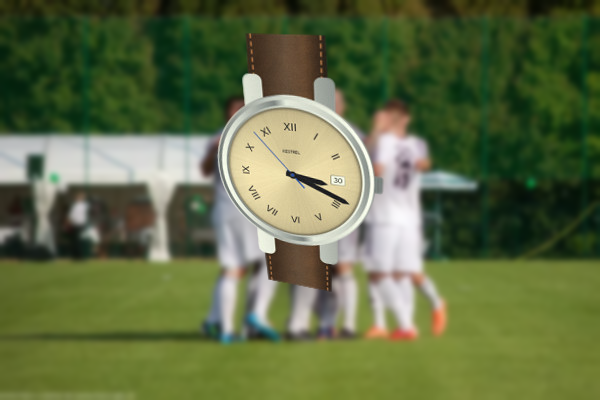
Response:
3.18.53
